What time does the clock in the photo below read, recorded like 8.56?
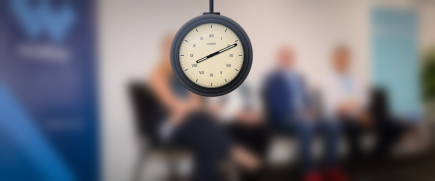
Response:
8.11
